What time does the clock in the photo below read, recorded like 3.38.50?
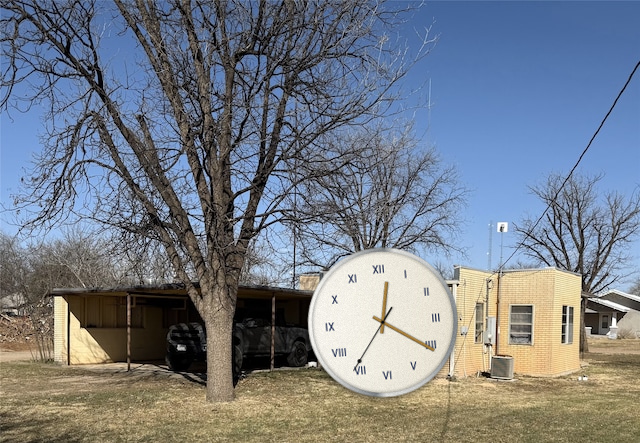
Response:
12.20.36
